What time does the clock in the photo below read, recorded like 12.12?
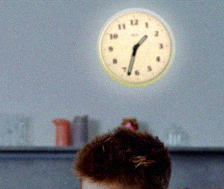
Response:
1.33
